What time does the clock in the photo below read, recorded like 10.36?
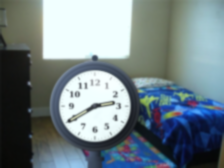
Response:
2.40
